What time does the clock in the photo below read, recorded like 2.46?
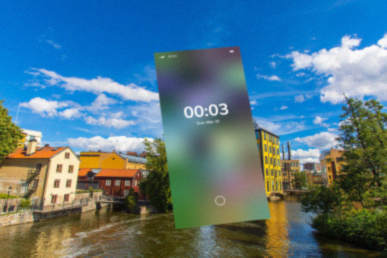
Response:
0.03
